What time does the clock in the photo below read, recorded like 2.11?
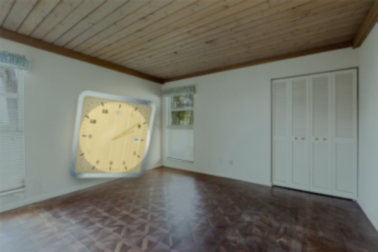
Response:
2.09
